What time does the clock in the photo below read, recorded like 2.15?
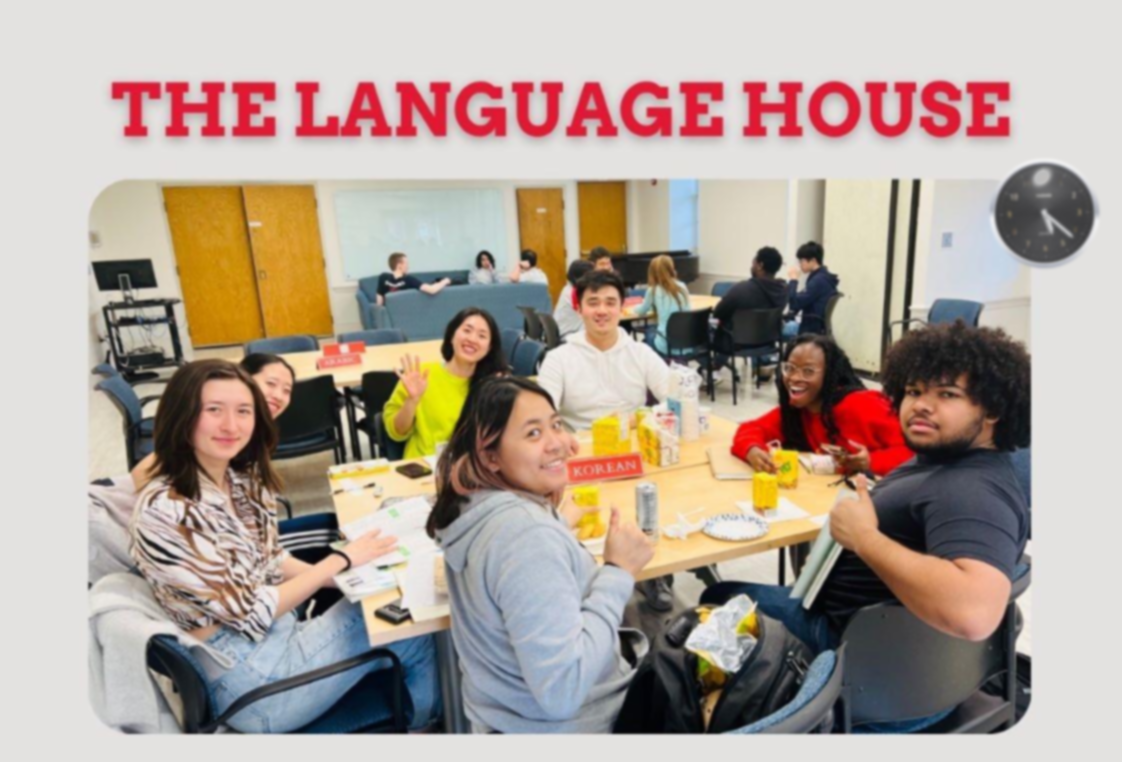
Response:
5.22
